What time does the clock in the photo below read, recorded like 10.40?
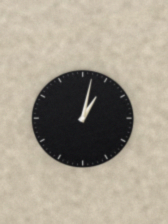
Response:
1.02
